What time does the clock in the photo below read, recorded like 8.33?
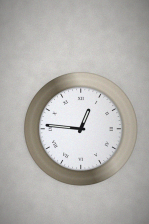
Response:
12.46
